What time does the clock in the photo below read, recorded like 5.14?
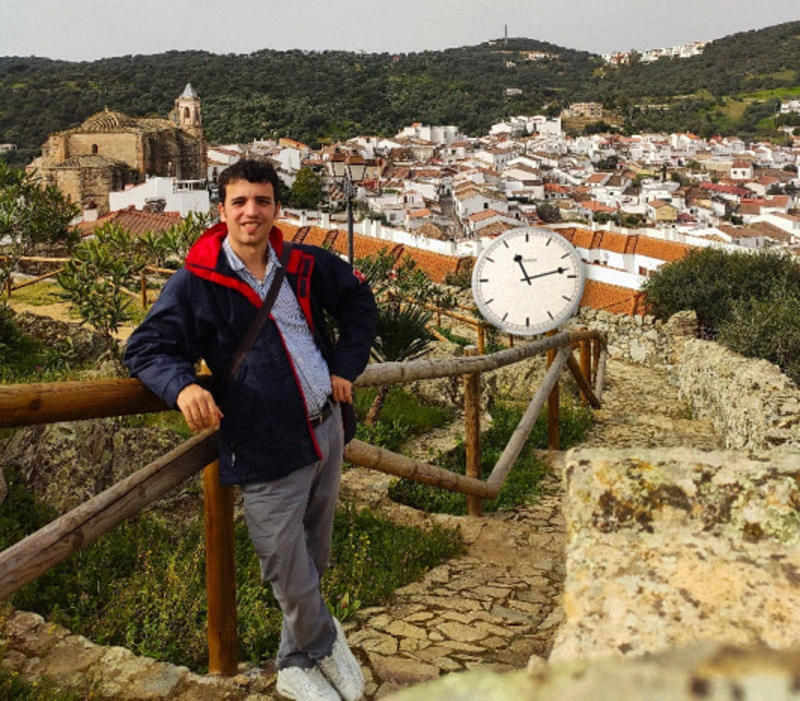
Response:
11.13
